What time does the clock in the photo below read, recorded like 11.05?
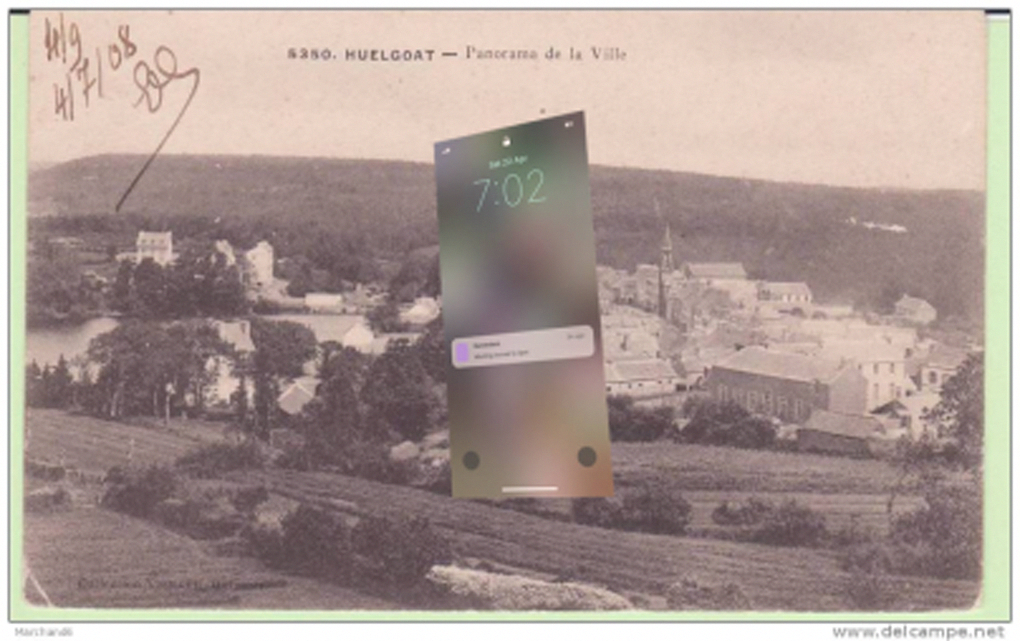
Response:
7.02
